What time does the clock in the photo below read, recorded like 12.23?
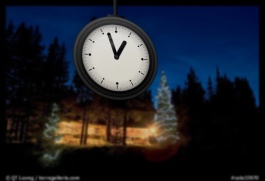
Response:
12.57
